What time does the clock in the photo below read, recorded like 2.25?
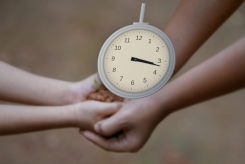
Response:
3.17
